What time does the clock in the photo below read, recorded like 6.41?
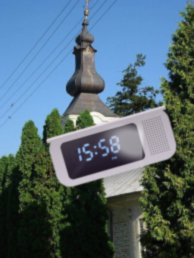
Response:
15.58
